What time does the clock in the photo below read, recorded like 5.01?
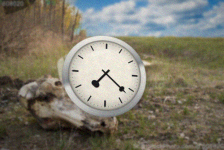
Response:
7.22
